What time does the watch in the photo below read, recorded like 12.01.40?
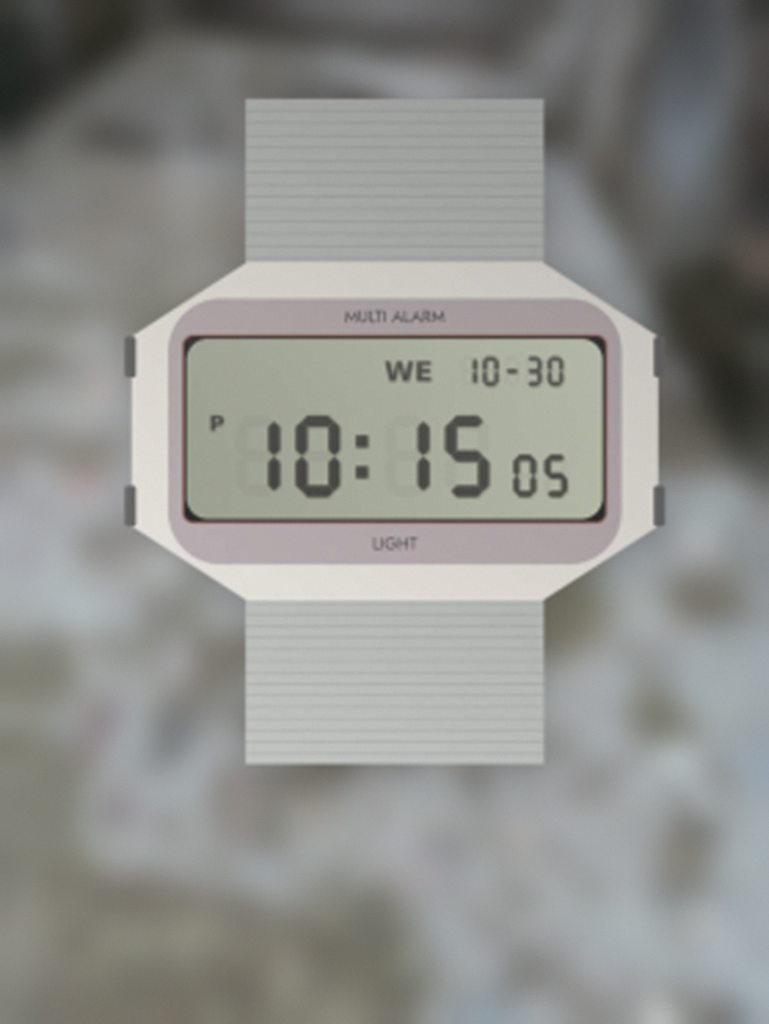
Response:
10.15.05
